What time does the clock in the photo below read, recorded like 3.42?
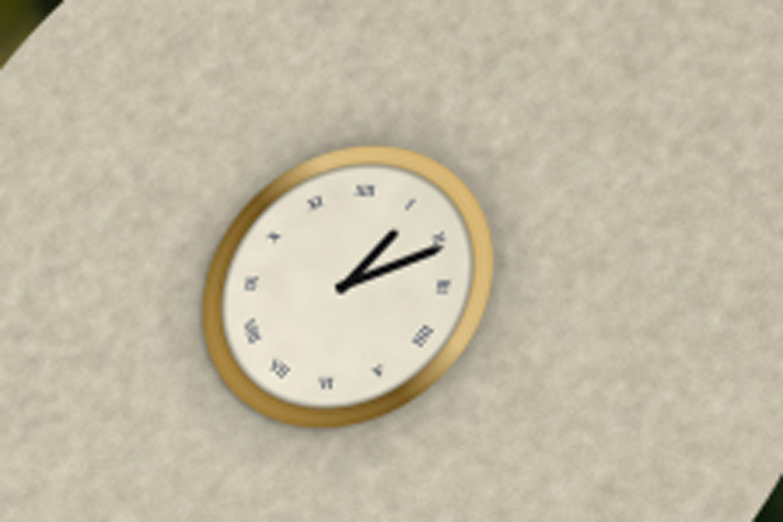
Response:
1.11
